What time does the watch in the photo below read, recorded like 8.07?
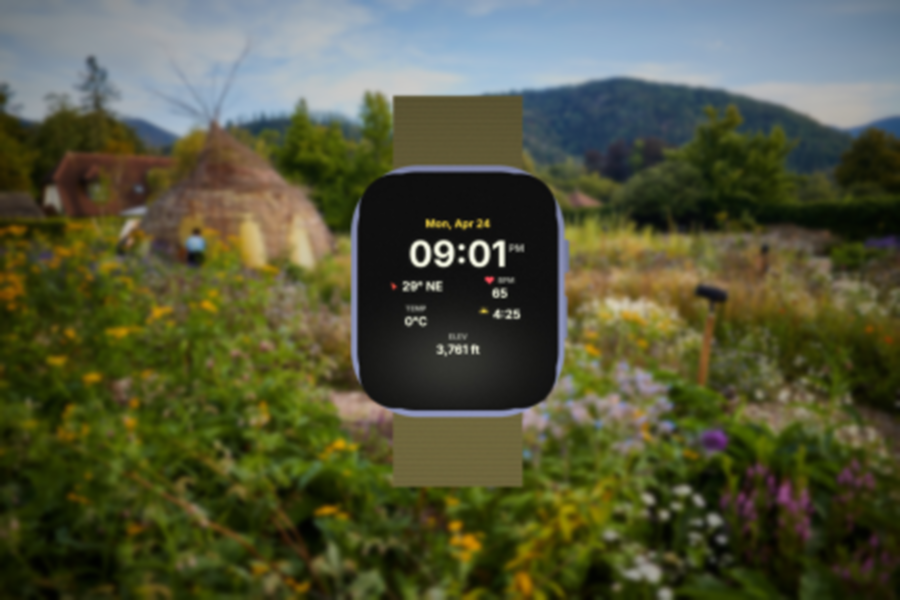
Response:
9.01
